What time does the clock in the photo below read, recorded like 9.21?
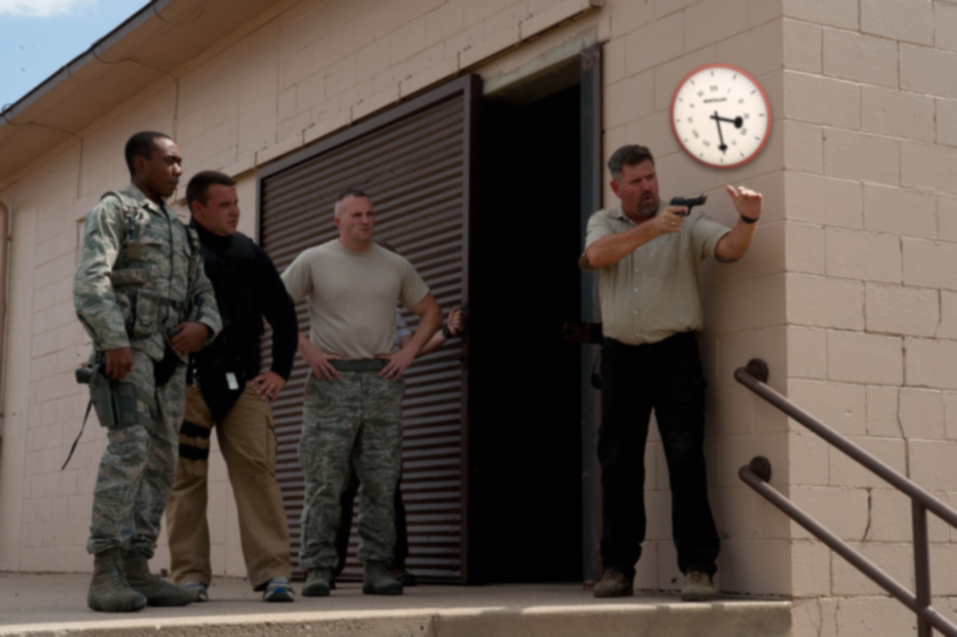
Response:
3.29
